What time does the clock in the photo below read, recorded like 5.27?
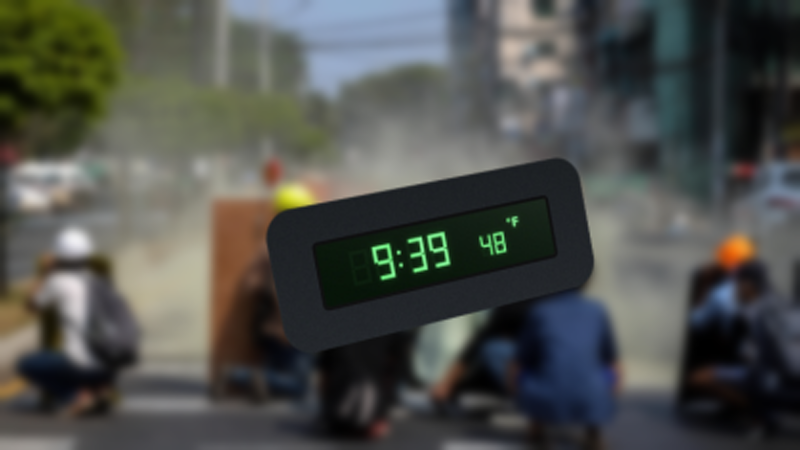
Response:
9.39
